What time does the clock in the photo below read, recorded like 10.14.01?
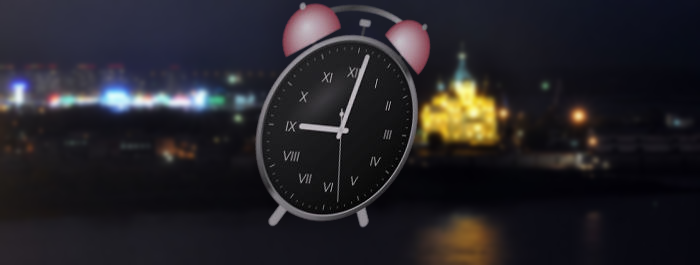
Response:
9.01.28
